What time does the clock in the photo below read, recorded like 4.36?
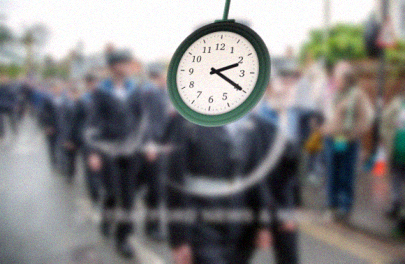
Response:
2.20
